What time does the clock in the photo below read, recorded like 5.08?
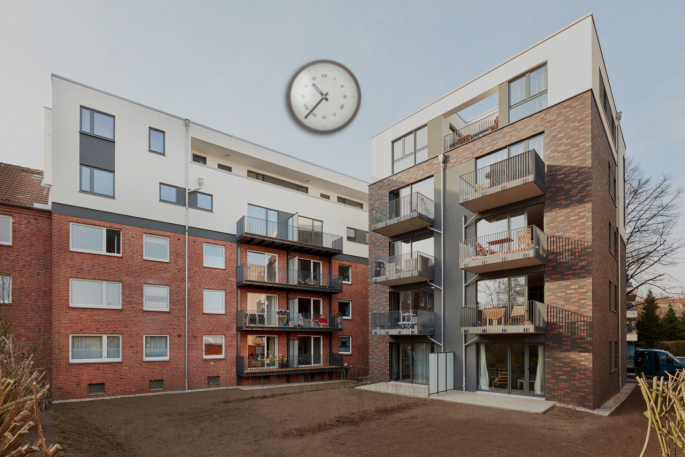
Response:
10.37
